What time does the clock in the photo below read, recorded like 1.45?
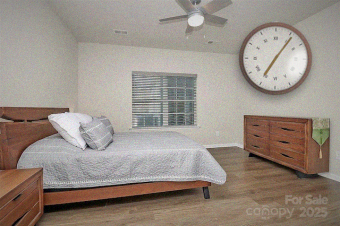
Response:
7.06
